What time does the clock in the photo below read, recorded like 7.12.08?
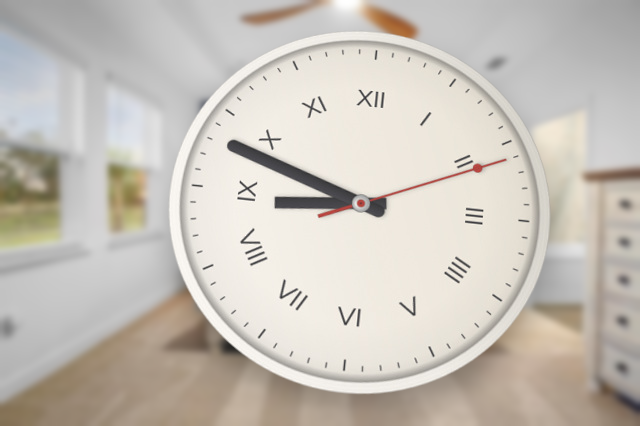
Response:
8.48.11
